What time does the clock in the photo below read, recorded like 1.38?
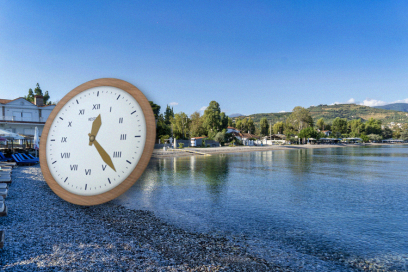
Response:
12.23
